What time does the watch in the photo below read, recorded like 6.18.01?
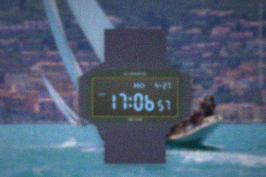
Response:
17.06.57
